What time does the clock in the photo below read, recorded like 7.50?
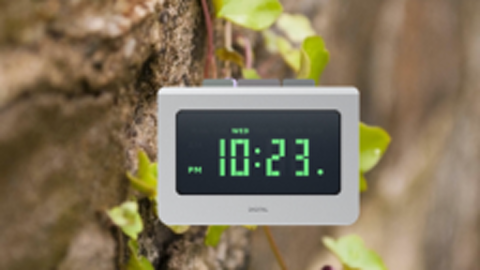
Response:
10.23
